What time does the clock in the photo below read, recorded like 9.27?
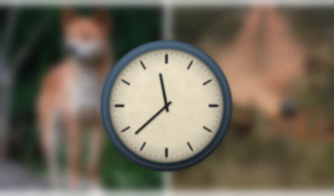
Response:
11.38
